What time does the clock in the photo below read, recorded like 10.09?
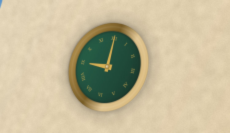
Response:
9.00
